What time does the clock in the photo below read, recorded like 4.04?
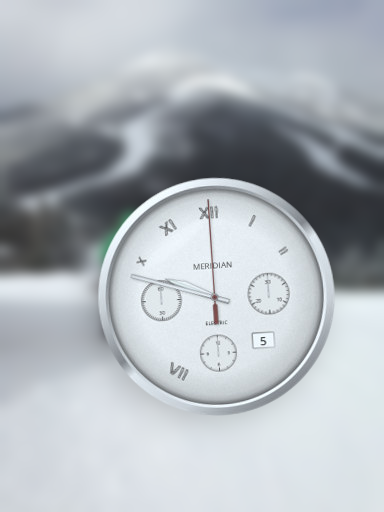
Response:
9.48
